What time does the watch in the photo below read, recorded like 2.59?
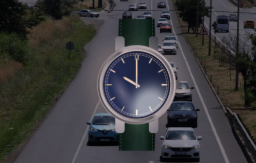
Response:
10.00
